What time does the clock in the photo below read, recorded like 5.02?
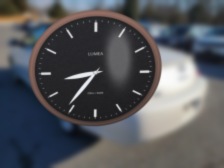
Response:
8.36
